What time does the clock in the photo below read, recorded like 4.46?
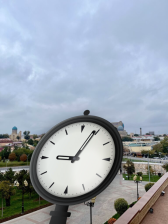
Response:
9.04
